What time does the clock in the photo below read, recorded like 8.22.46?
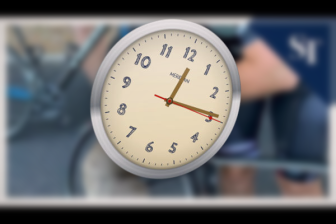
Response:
12.14.15
